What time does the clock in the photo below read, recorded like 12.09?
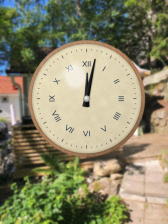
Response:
12.02
